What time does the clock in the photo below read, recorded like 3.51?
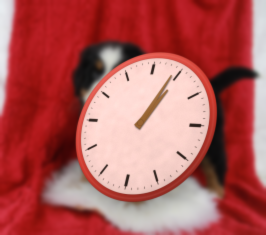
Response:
1.04
